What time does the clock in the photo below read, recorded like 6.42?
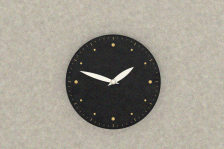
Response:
1.48
